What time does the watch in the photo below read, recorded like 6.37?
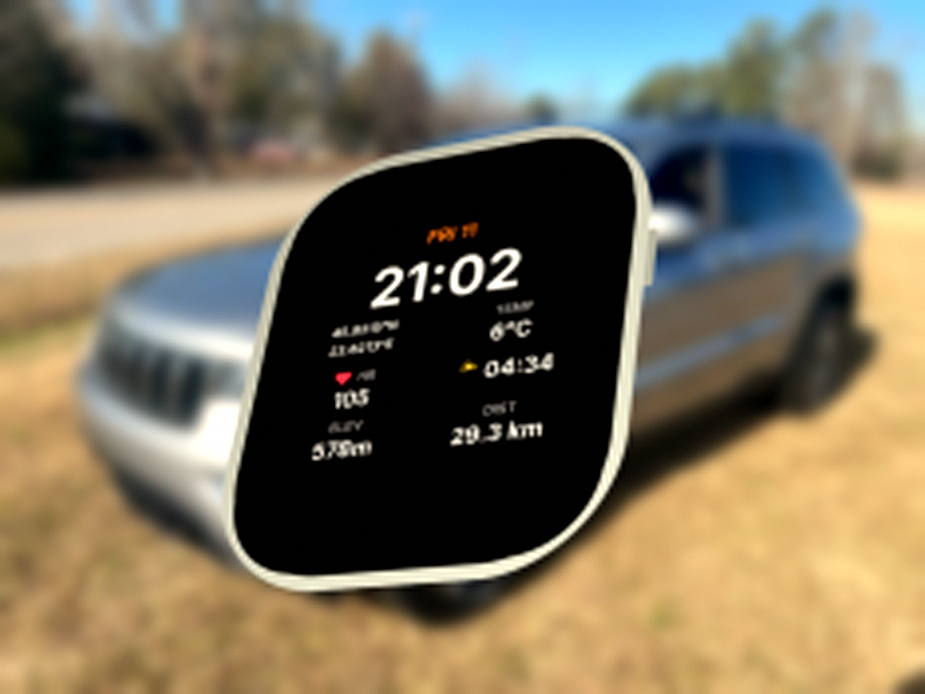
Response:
21.02
